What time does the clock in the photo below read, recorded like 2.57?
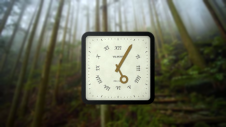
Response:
5.05
